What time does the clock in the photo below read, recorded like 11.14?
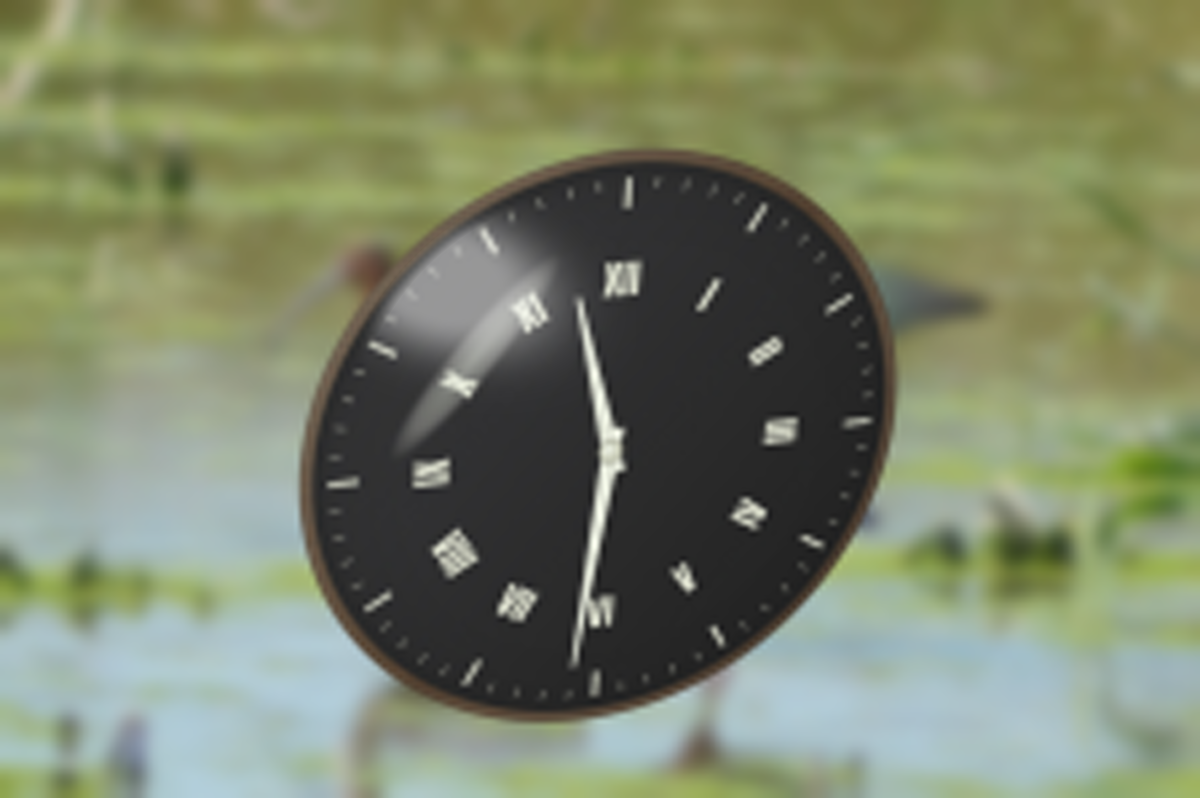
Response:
11.31
